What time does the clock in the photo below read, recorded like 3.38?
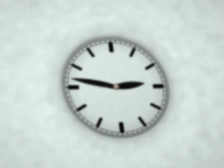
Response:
2.47
